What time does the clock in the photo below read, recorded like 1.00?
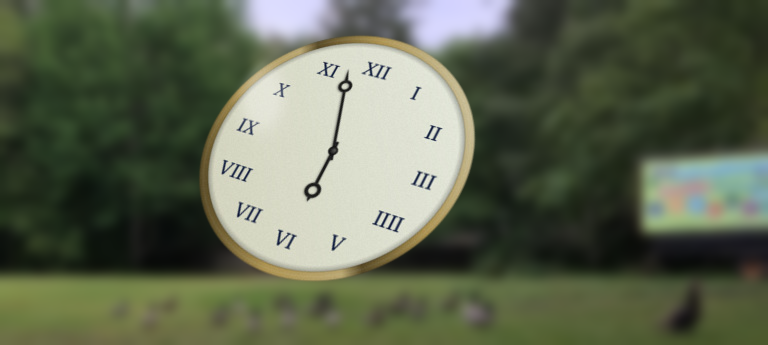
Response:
5.57
